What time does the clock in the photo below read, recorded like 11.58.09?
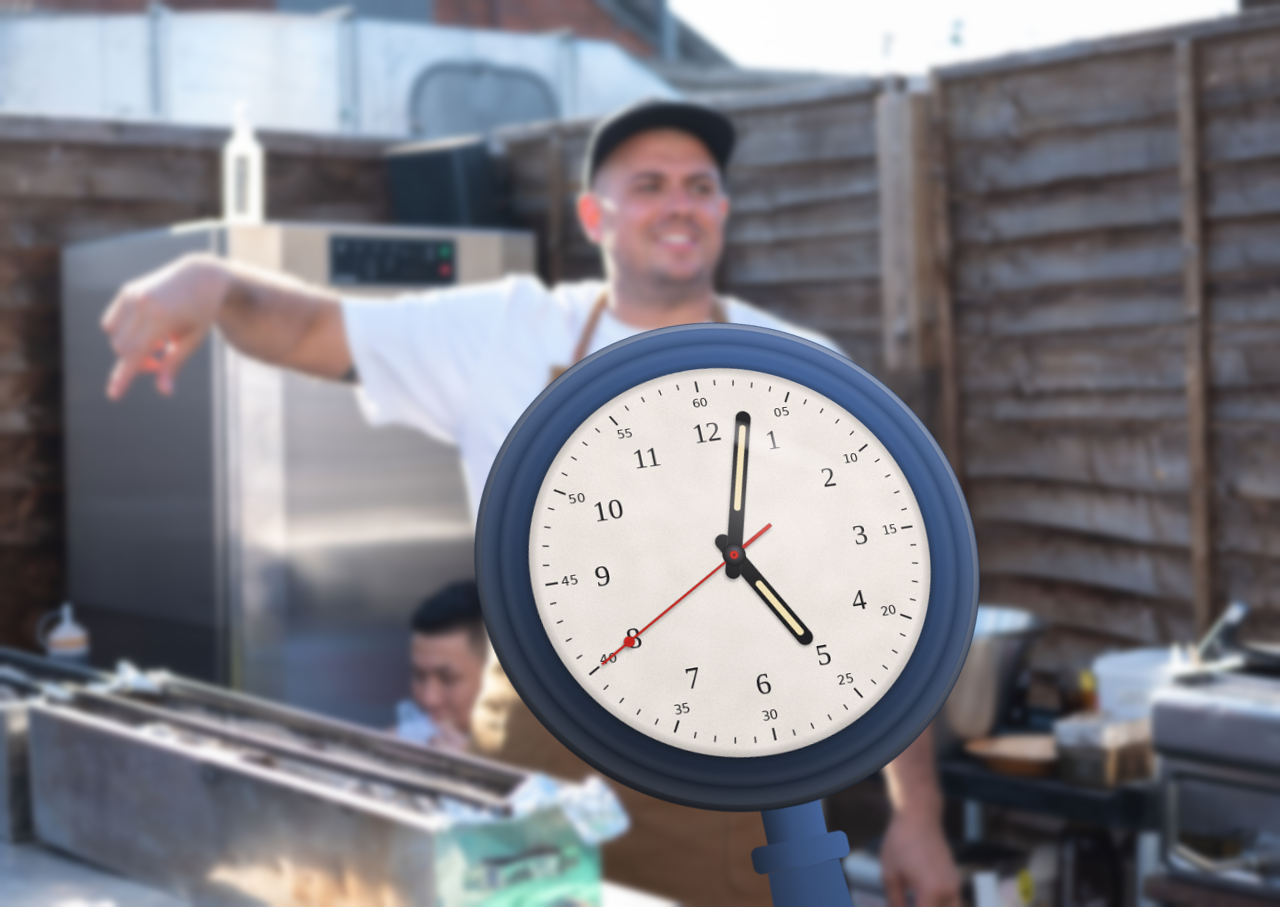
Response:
5.02.40
